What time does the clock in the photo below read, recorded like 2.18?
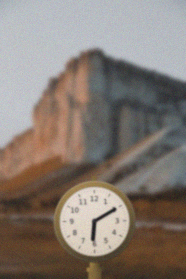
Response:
6.10
